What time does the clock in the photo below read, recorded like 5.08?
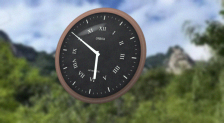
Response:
5.50
